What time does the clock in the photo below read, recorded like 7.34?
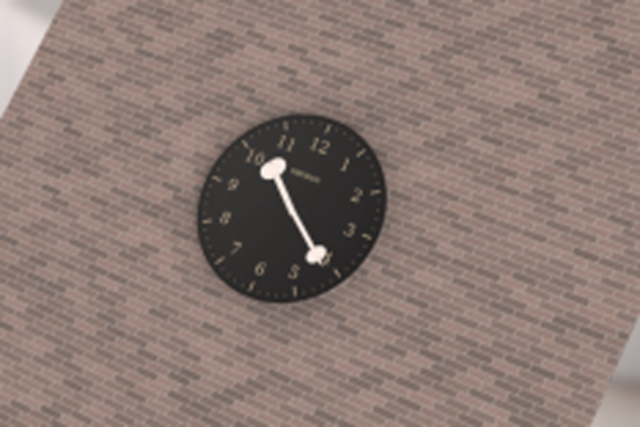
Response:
10.21
